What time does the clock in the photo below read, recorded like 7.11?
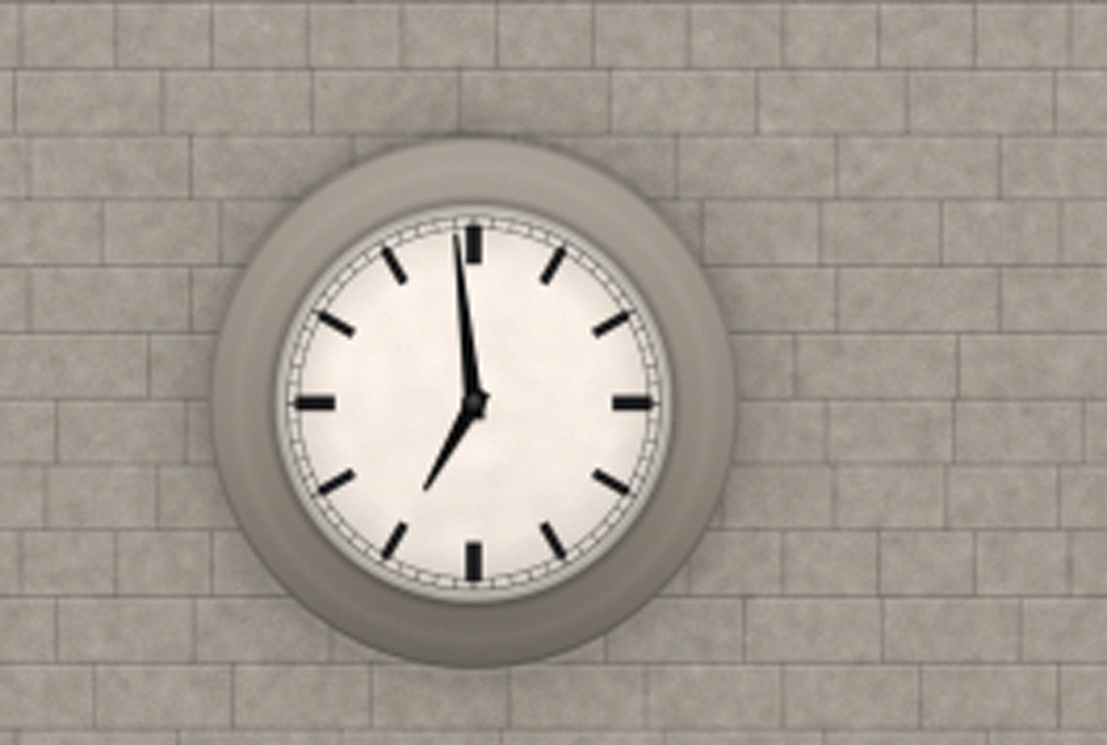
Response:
6.59
